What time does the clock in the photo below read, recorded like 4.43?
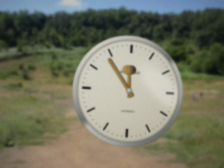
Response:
11.54
